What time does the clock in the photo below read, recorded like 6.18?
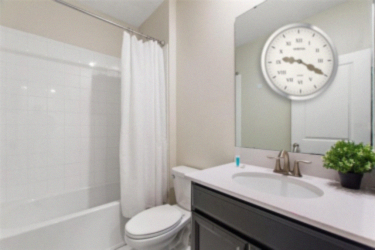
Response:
9.20
